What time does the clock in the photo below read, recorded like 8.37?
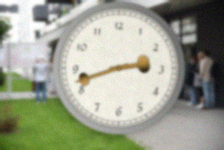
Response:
2.42
